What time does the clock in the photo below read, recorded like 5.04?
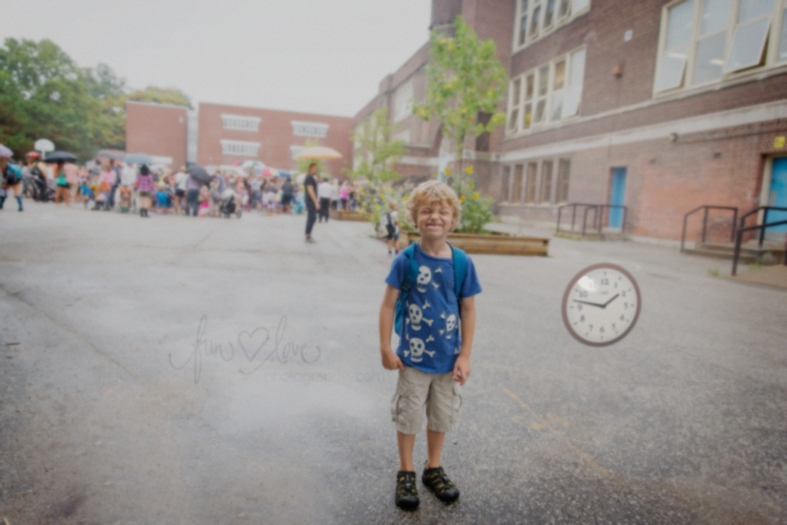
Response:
1.47
